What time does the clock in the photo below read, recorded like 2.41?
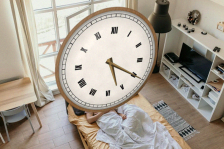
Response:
5.20
